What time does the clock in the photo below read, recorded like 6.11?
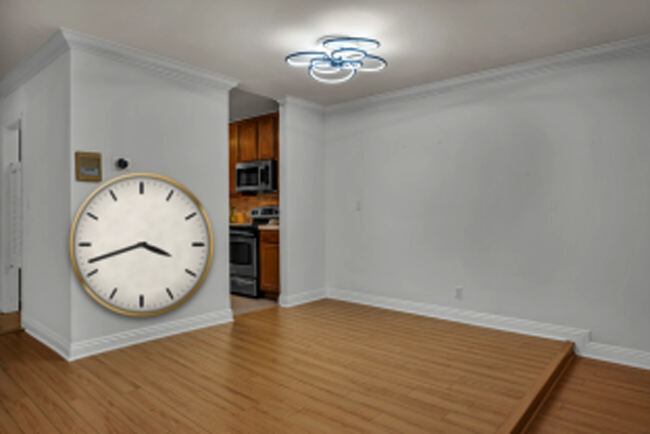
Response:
3.42
